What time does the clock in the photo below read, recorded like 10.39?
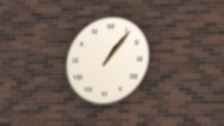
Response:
1.06
